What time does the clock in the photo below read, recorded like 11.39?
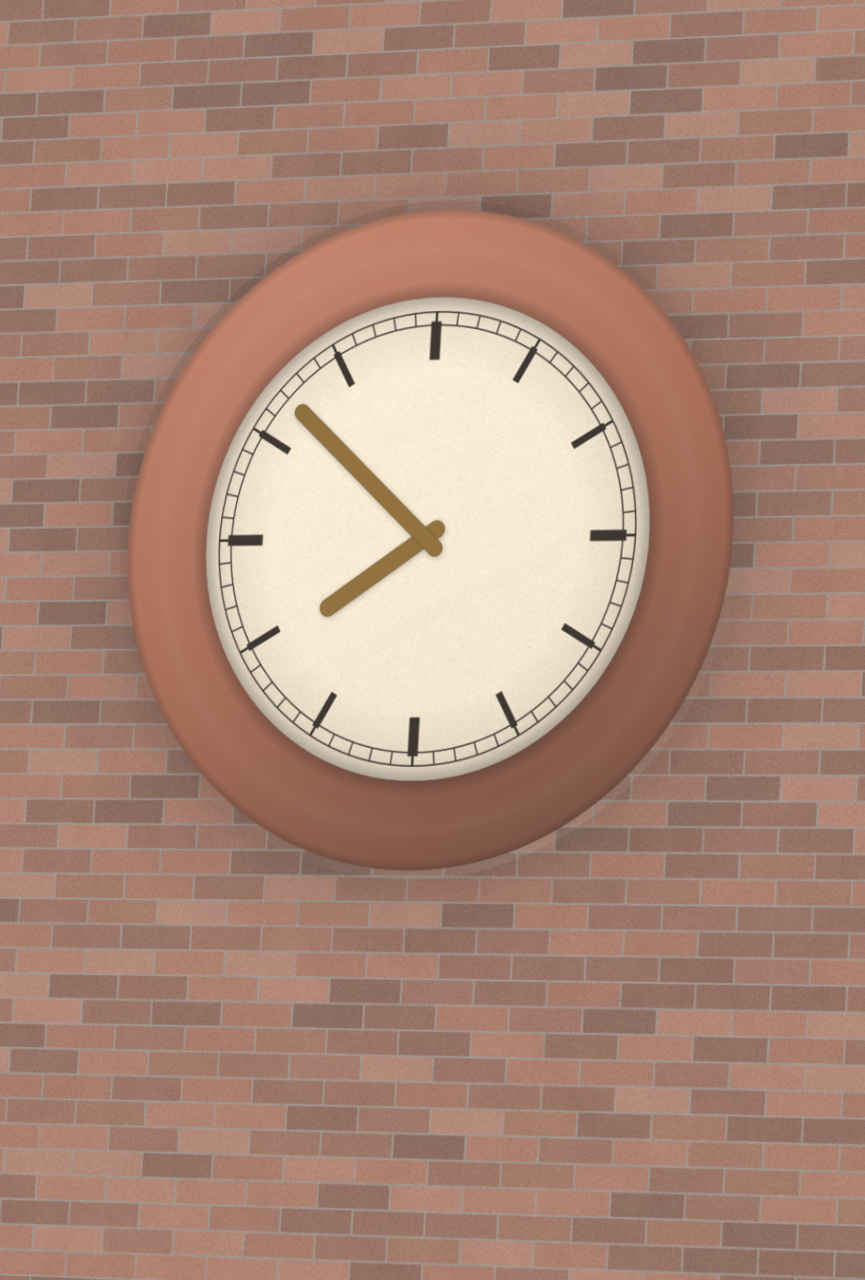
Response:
7.52
